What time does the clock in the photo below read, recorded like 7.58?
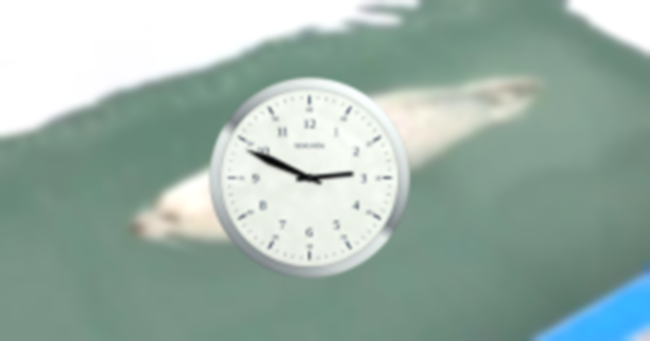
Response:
2.49
